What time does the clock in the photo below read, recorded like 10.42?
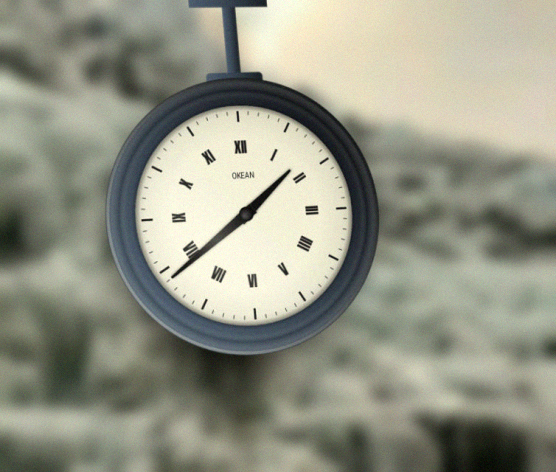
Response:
1.39
